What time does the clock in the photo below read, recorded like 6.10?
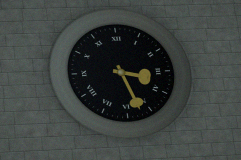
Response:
3.27
